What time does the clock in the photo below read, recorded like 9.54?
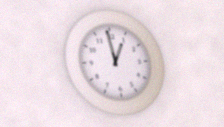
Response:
12.59
